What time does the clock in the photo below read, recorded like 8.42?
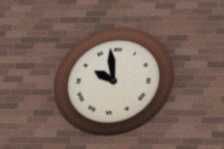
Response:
9.58
